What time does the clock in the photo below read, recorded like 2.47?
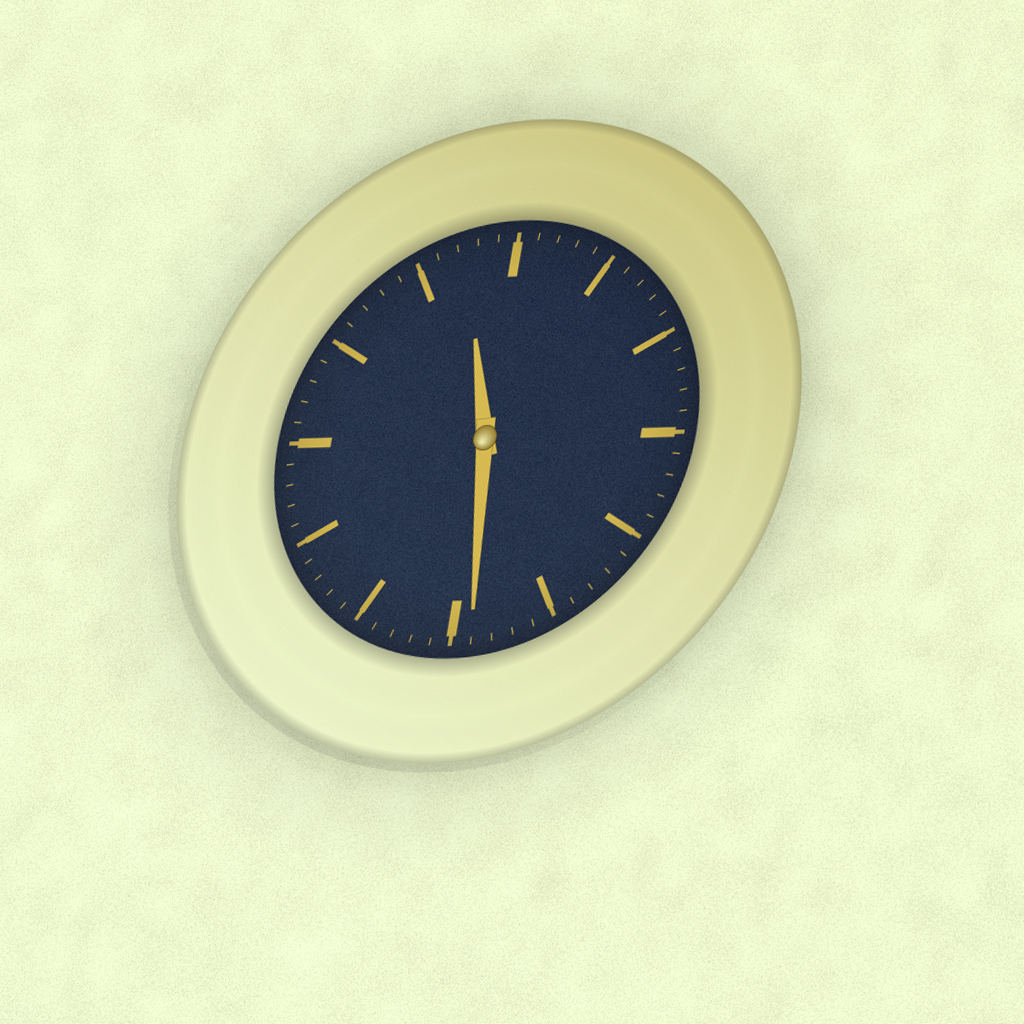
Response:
11.29
